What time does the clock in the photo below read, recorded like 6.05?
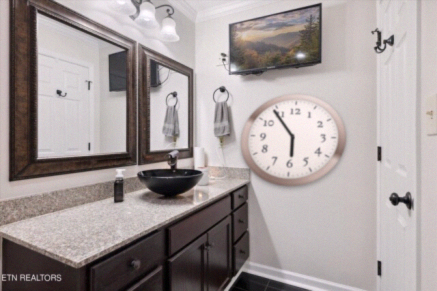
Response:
5.54
